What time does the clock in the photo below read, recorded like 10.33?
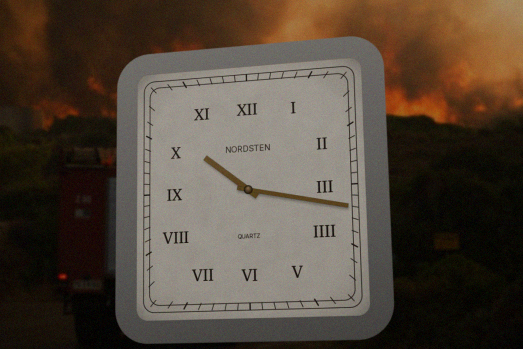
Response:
10.17
